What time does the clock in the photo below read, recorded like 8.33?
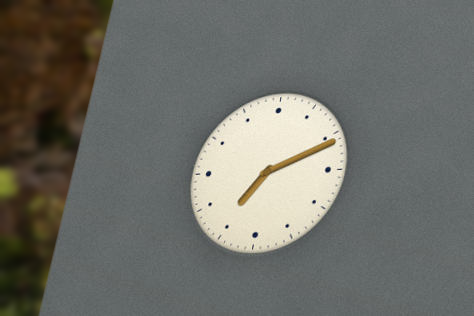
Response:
7.11
